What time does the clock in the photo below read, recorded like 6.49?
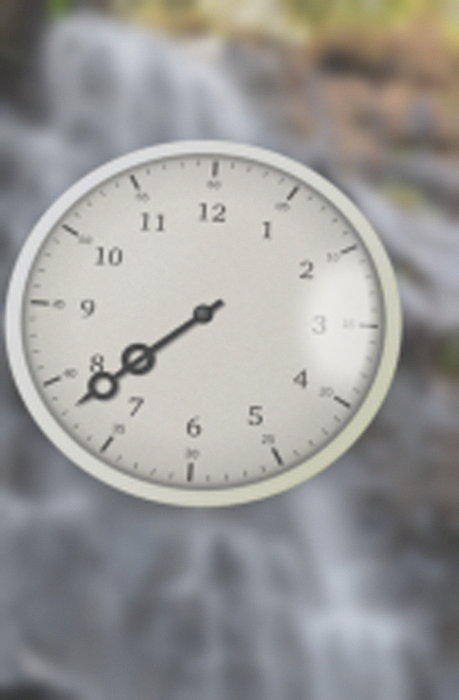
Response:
7.38
